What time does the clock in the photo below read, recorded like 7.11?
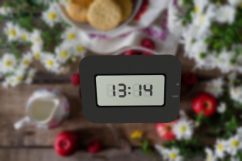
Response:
13.14
